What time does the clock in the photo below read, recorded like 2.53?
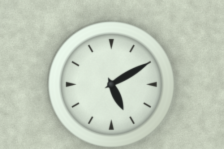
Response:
5.10
